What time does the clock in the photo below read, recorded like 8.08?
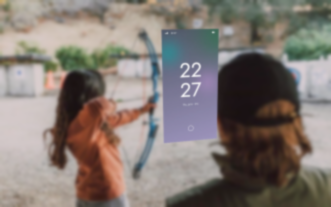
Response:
22.27
